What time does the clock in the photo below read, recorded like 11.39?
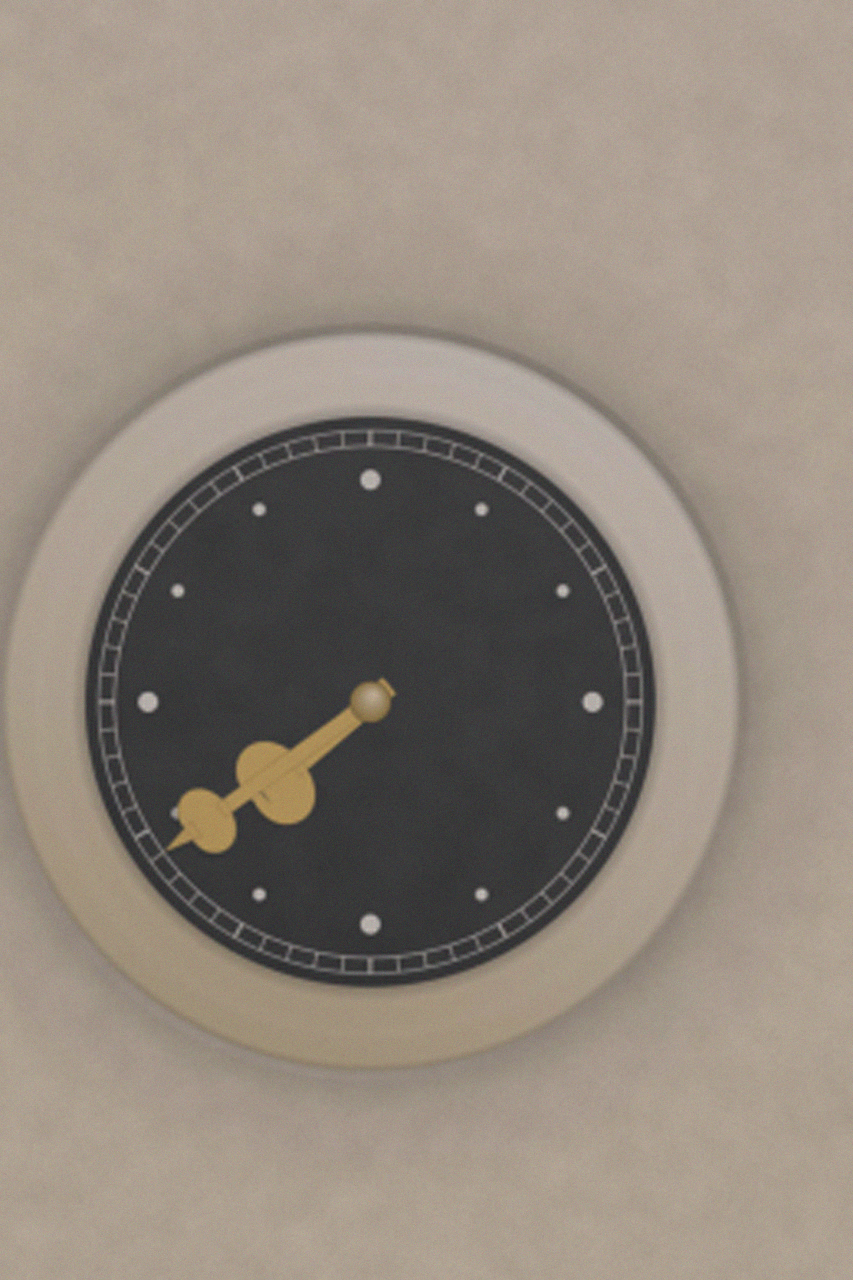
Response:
7.39
